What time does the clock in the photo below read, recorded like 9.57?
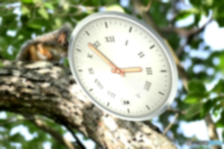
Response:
2.53
